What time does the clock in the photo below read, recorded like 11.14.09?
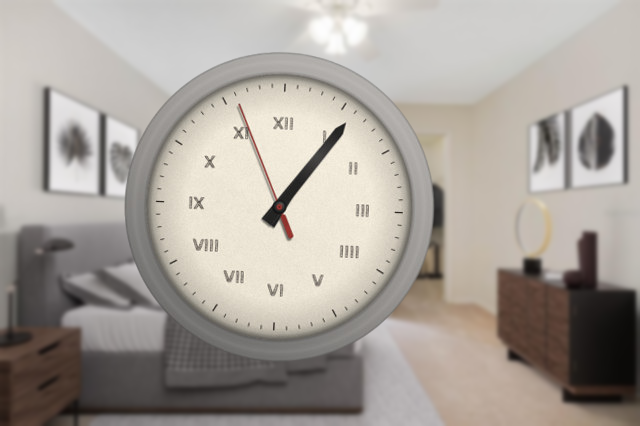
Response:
1.05.56
